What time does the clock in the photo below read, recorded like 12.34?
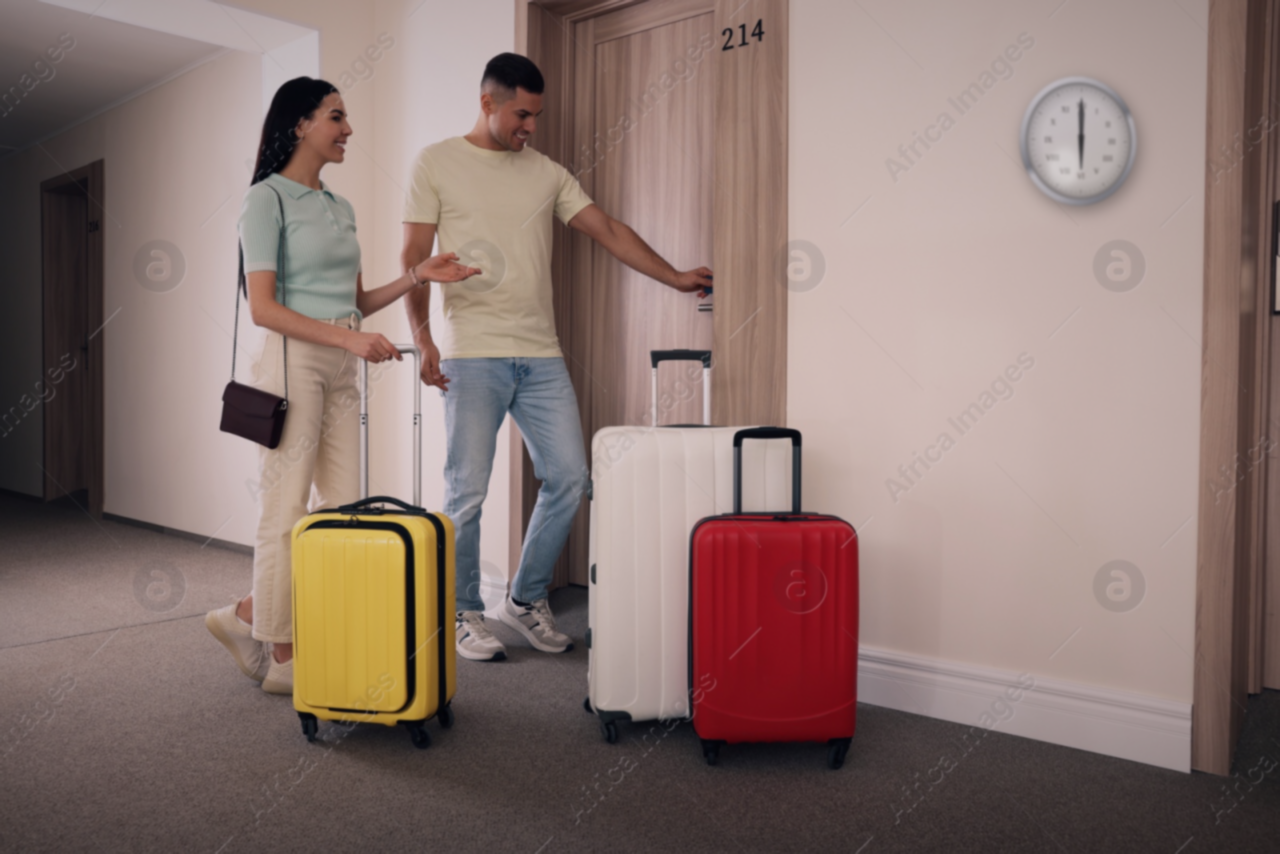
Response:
6.00
